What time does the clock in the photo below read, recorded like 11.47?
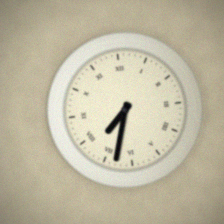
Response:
7.33
